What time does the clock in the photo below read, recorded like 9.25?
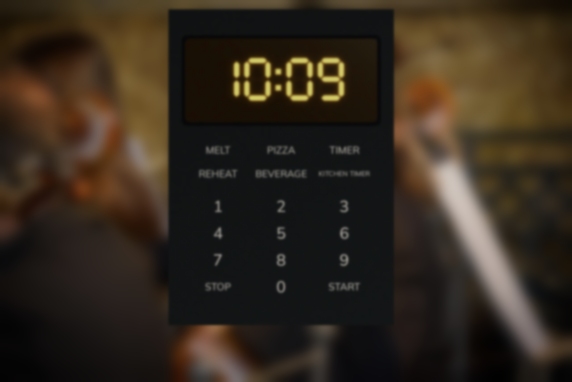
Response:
10.09
